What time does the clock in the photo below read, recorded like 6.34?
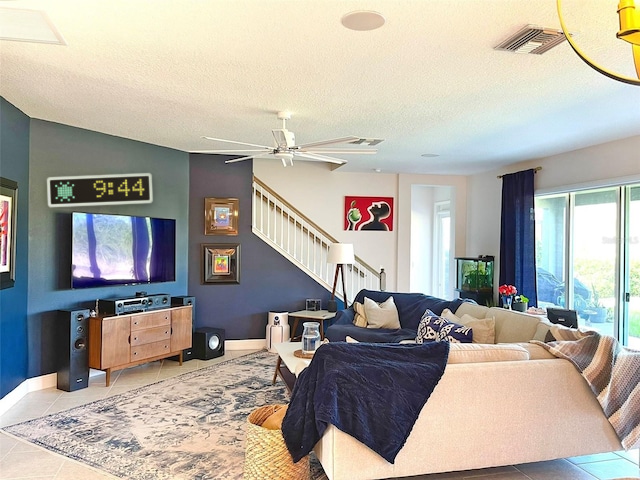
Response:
9.44
